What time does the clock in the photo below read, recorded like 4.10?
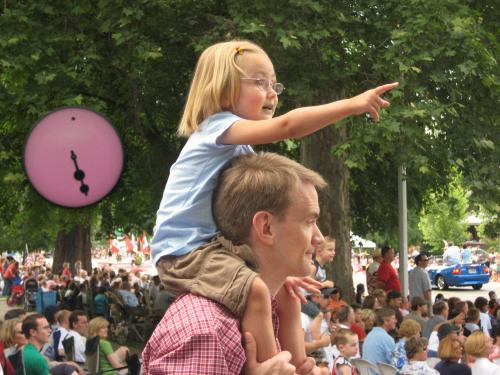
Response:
5.27
